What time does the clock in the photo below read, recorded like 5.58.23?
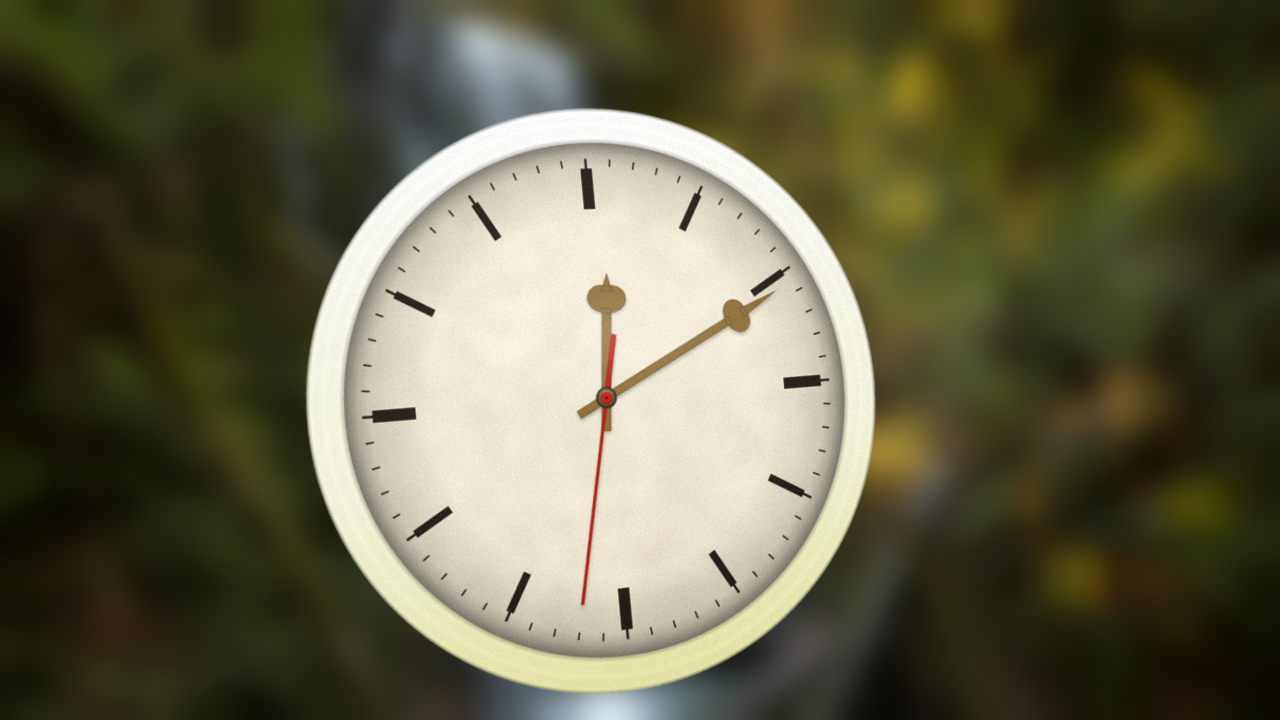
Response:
12.10.32
